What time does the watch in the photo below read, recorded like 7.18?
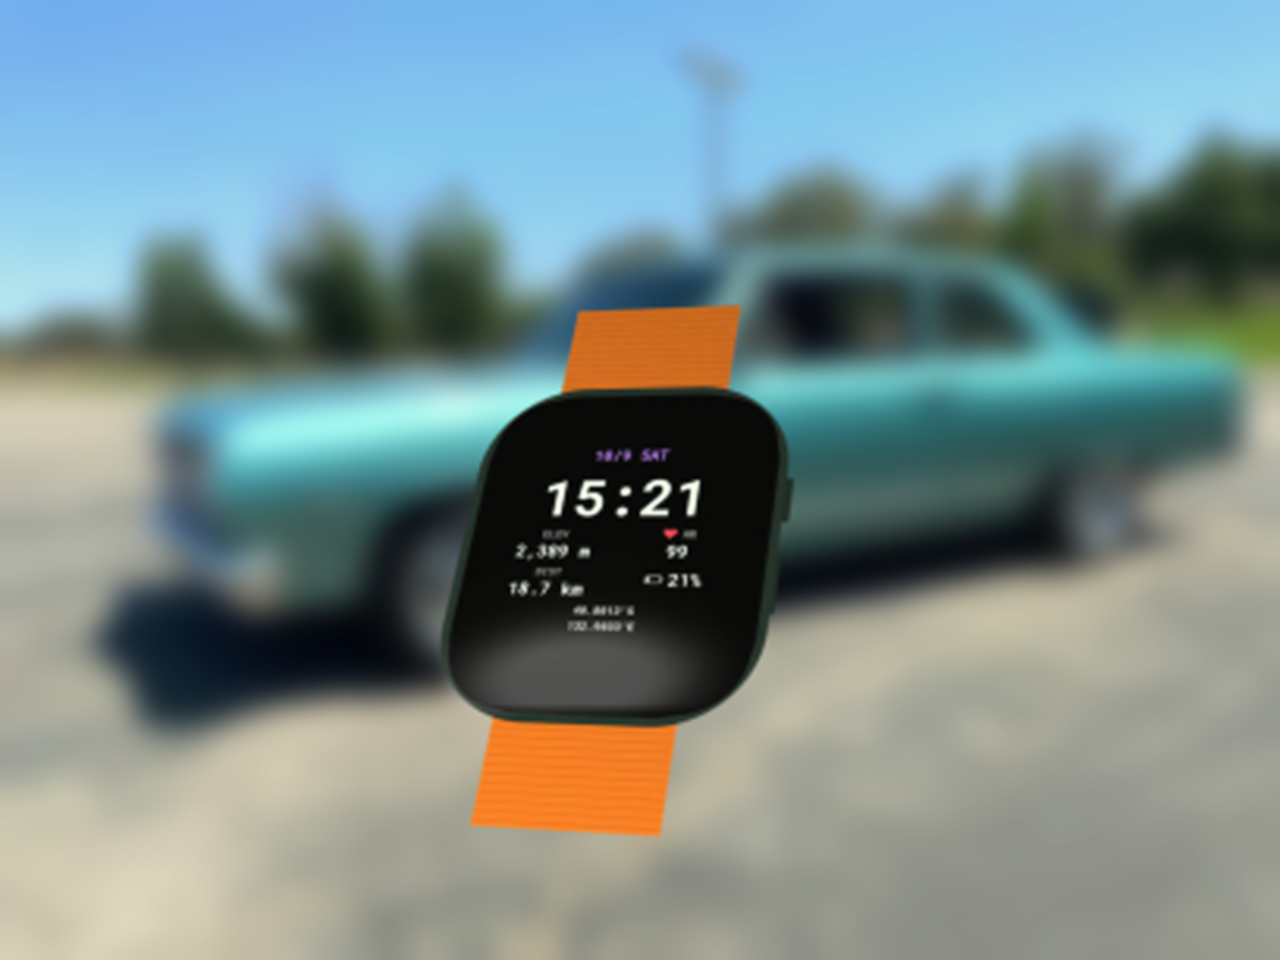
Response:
15.21
